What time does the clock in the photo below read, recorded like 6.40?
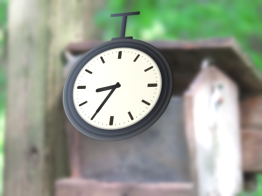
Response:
8.35
